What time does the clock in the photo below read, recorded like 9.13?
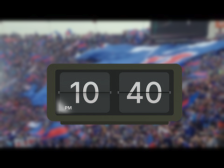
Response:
10.40
